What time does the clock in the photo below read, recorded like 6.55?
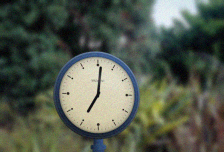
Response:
7.01
